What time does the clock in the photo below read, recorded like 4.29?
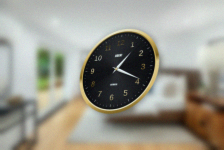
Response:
1.19
